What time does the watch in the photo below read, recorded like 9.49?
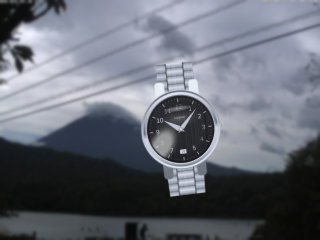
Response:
10.07
